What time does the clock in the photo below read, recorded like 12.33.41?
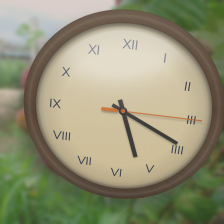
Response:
5.19.15
